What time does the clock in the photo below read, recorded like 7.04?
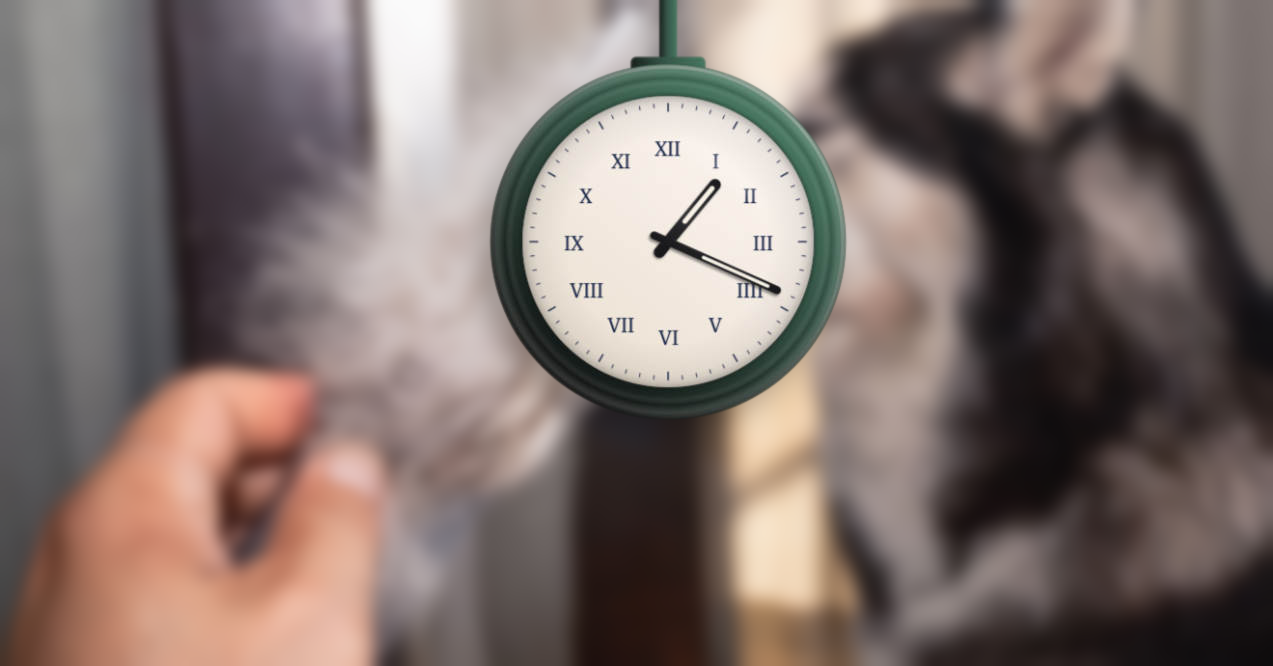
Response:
1.19
